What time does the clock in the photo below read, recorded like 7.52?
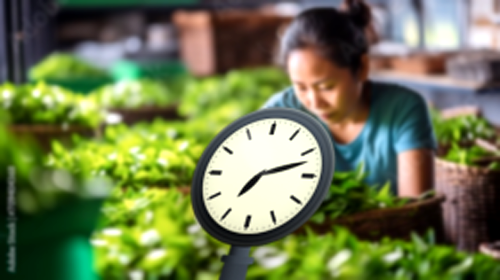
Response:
7.12
